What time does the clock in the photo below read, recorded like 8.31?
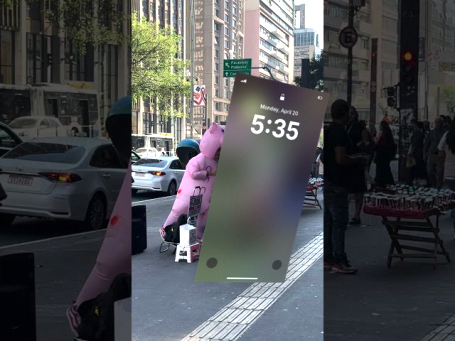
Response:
5.35
